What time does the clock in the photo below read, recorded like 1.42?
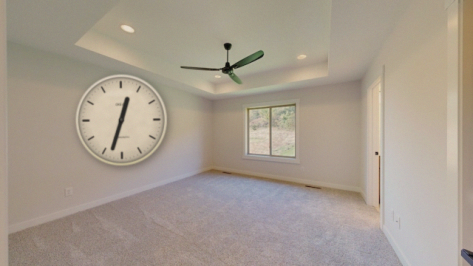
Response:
12.33
